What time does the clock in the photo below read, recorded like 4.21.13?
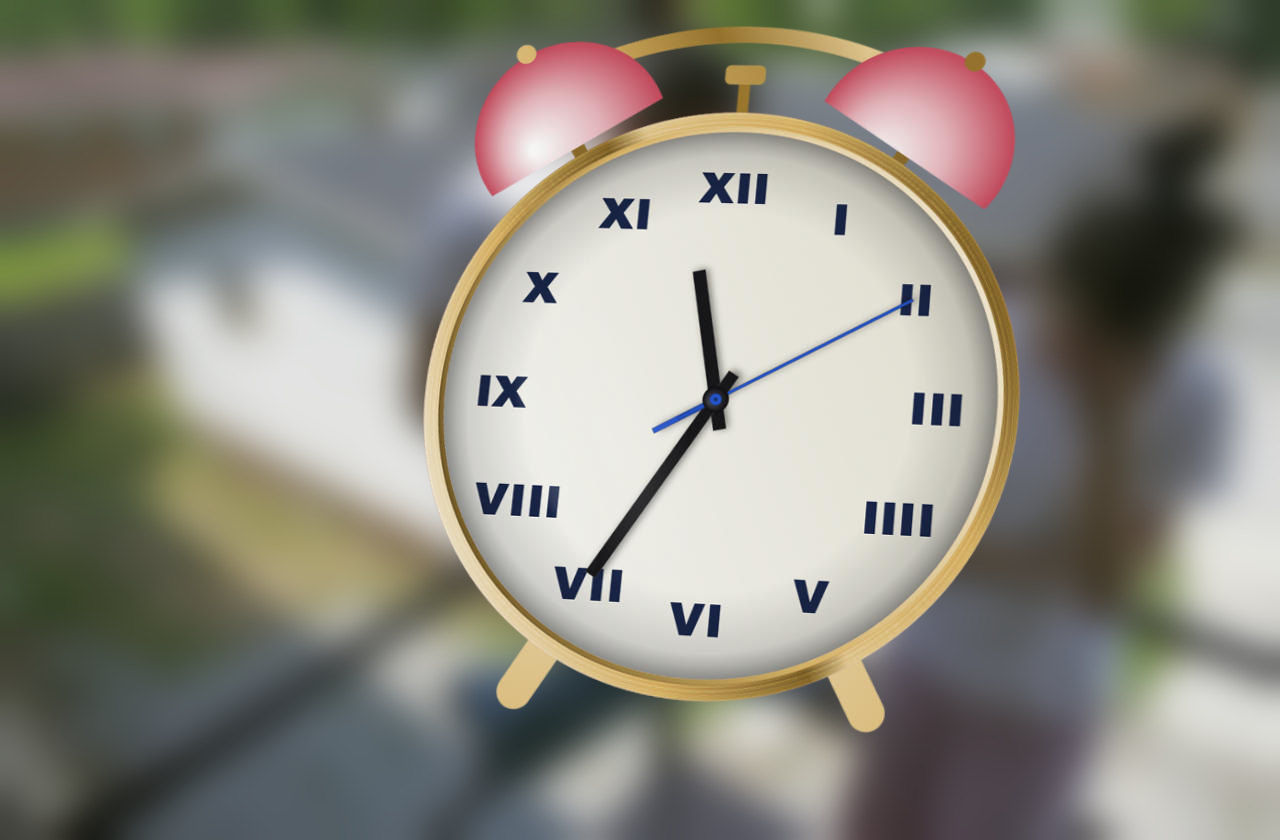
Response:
11.35.10
